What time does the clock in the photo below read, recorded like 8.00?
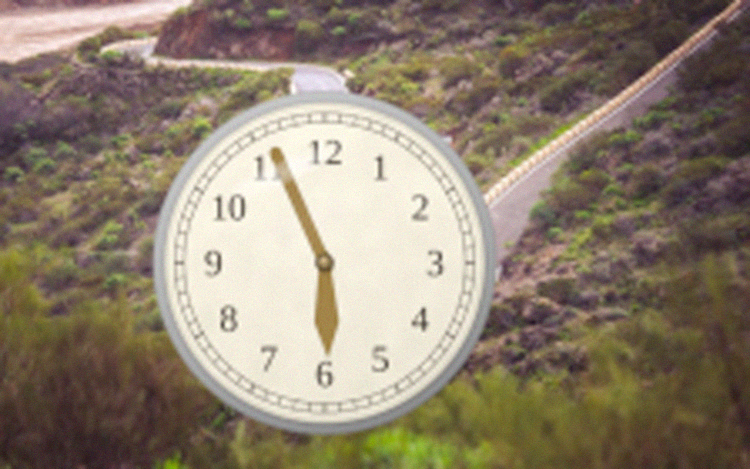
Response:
5.56
